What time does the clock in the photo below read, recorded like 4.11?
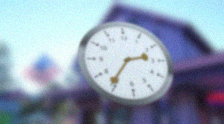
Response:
2.36
